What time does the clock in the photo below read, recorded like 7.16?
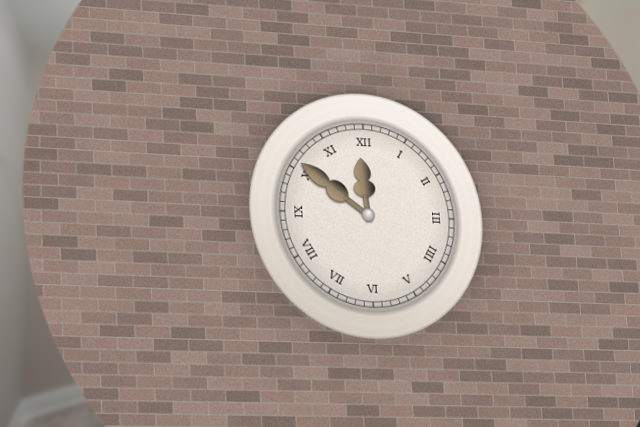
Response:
11.51
